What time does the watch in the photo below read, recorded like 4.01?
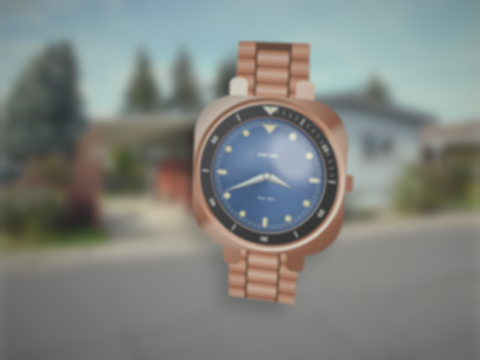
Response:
3.41
